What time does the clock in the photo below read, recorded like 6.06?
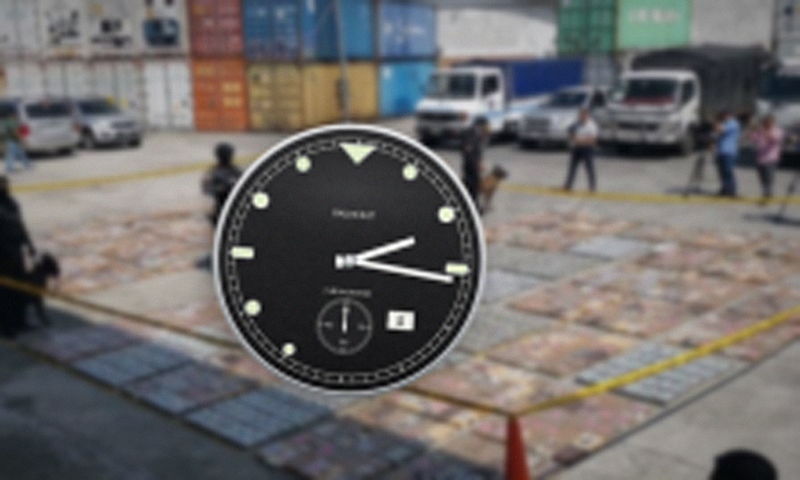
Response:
2.16
